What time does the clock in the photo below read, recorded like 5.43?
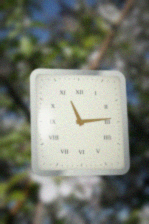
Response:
11.14
